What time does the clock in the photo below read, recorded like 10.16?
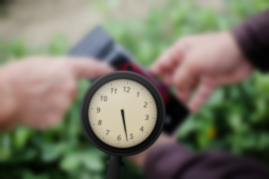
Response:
5.27
